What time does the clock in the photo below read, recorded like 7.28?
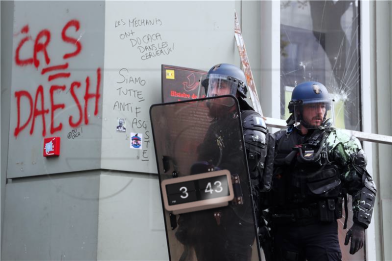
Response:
3.43
